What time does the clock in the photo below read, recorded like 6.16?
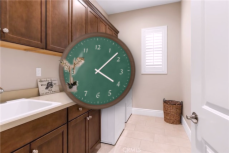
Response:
4.08
